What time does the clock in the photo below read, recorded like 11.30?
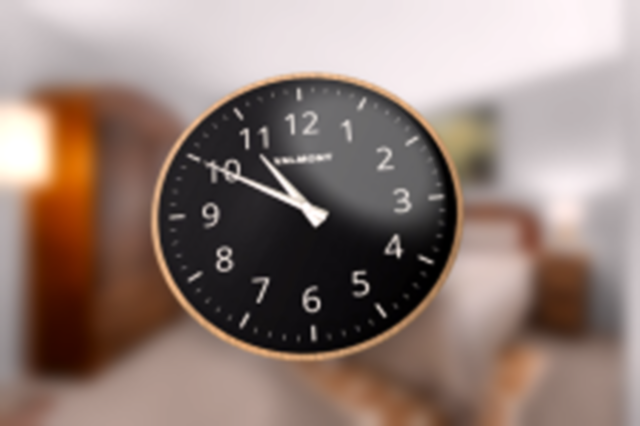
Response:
10.50
